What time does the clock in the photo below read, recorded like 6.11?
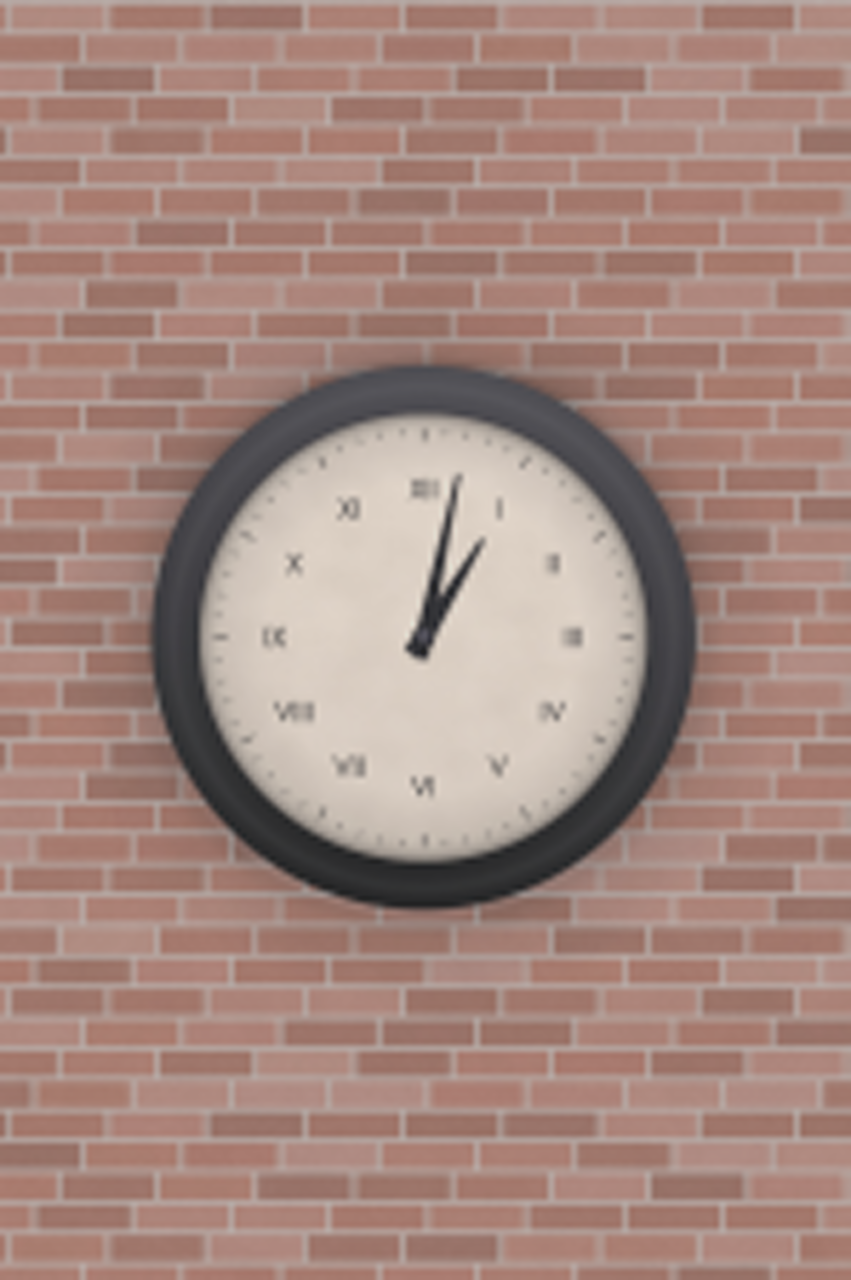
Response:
1.02
